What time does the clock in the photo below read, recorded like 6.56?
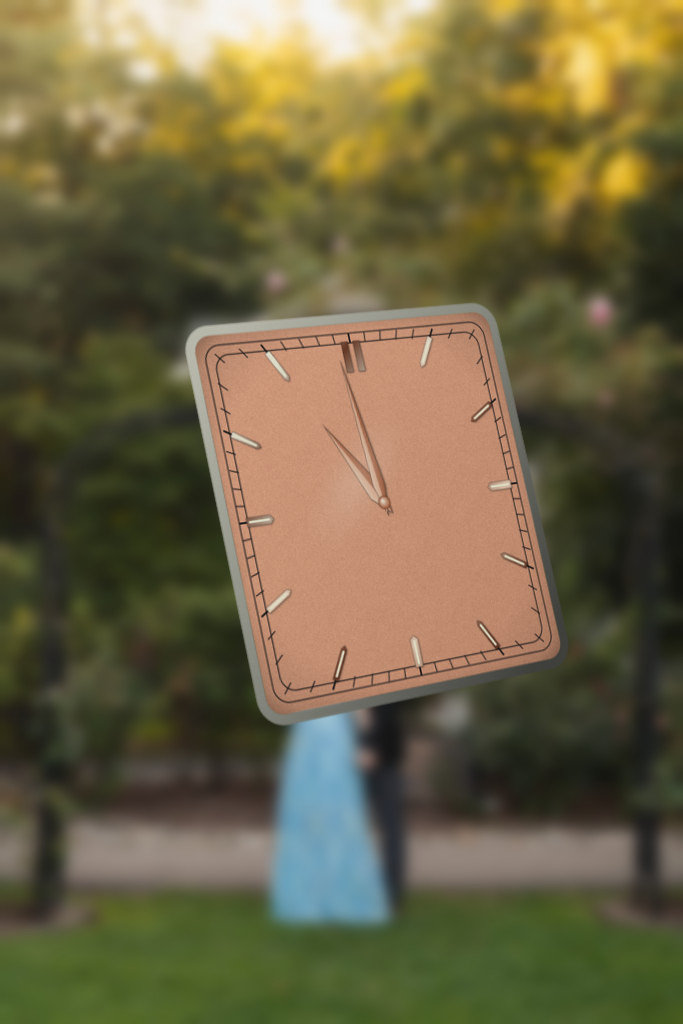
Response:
10.59
